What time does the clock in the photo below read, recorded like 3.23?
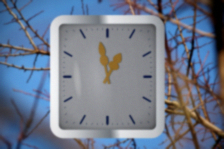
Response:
12.58
